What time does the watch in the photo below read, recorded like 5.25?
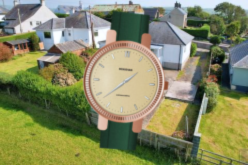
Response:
1.38
